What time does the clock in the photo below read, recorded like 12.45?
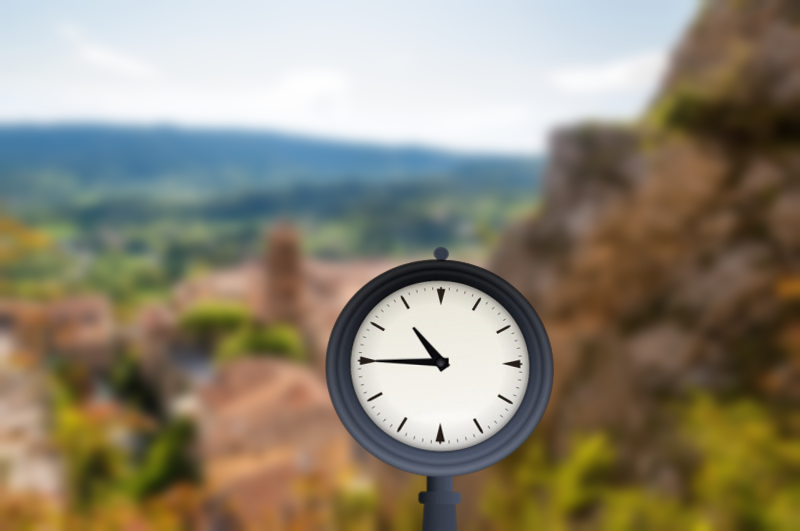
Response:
10.45
